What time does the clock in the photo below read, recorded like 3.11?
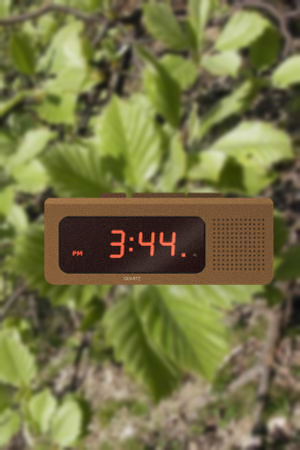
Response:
3.44
